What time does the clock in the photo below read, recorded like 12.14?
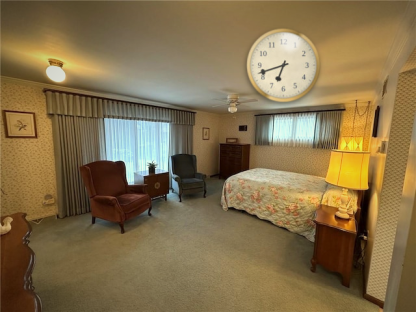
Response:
6.42
